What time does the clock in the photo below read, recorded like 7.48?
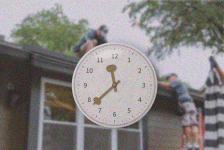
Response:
11.38
